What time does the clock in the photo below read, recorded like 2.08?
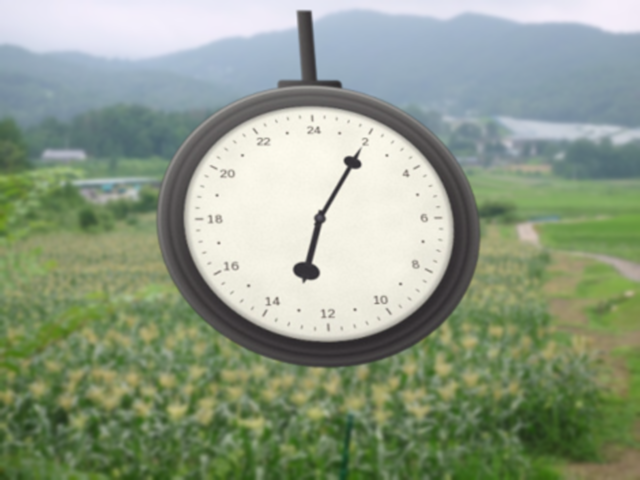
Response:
13.05
